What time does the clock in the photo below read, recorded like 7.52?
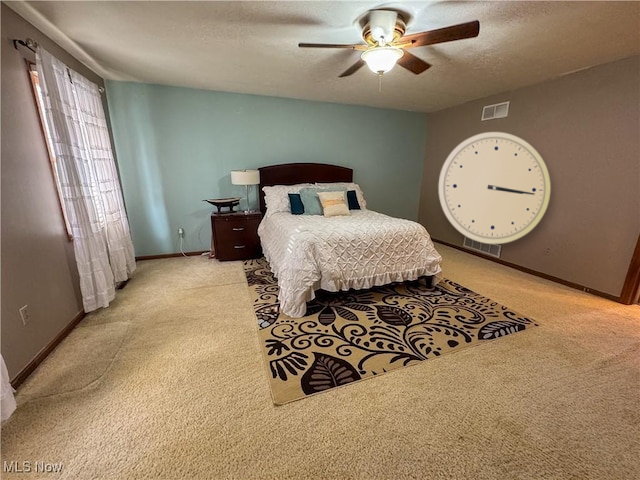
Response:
3.16
